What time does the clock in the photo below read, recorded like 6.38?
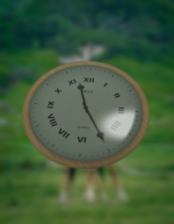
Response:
11.25
